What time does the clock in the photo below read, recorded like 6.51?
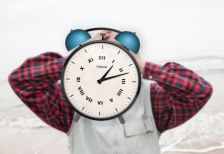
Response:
1.12
